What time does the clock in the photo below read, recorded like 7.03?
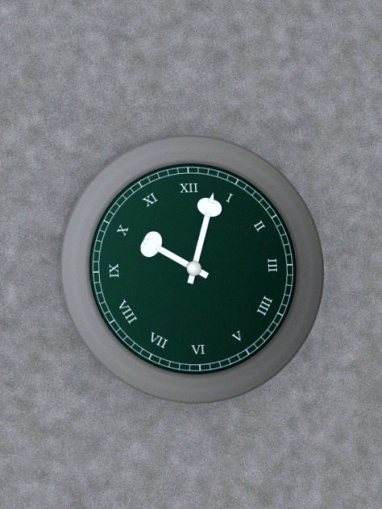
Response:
10.03
